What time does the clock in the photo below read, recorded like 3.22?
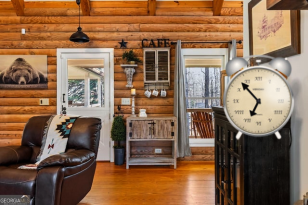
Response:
6.53
